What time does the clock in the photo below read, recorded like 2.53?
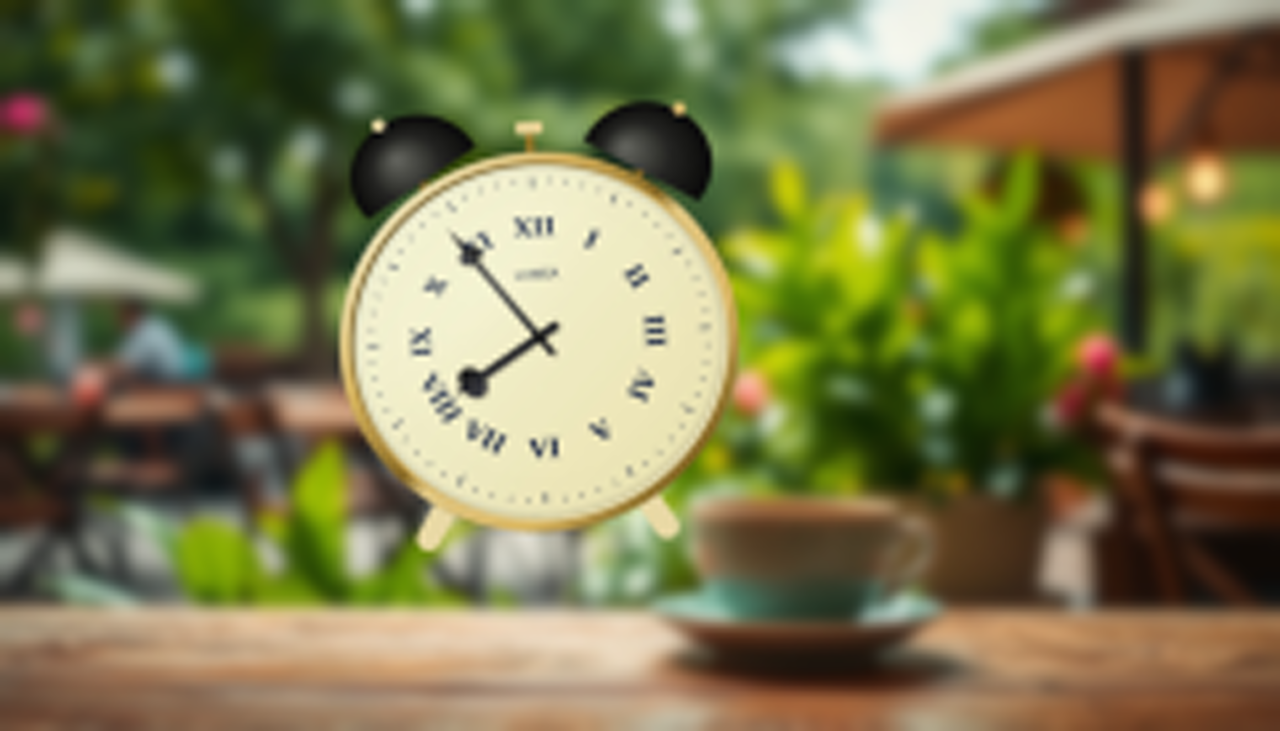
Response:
7.54
